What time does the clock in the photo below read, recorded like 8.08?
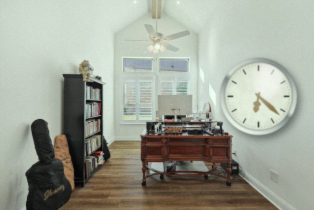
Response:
6.22
